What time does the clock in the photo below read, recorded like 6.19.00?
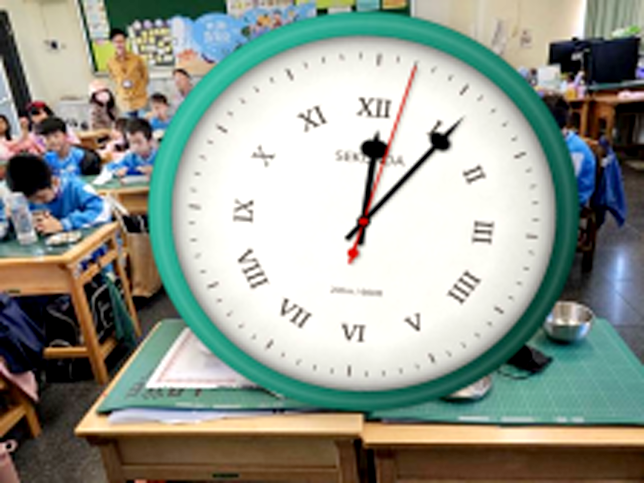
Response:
12.06.02
